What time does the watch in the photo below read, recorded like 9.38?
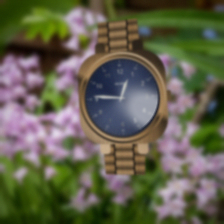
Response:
12.46
